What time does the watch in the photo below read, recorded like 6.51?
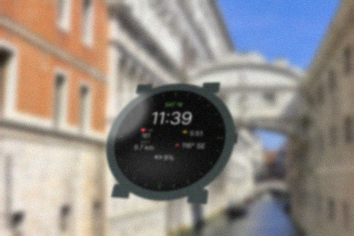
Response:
11.39
